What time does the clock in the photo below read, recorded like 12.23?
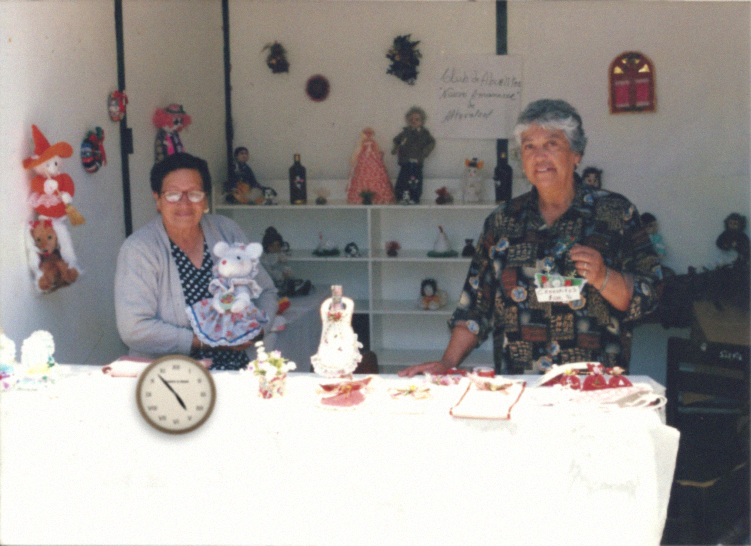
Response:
4.53
